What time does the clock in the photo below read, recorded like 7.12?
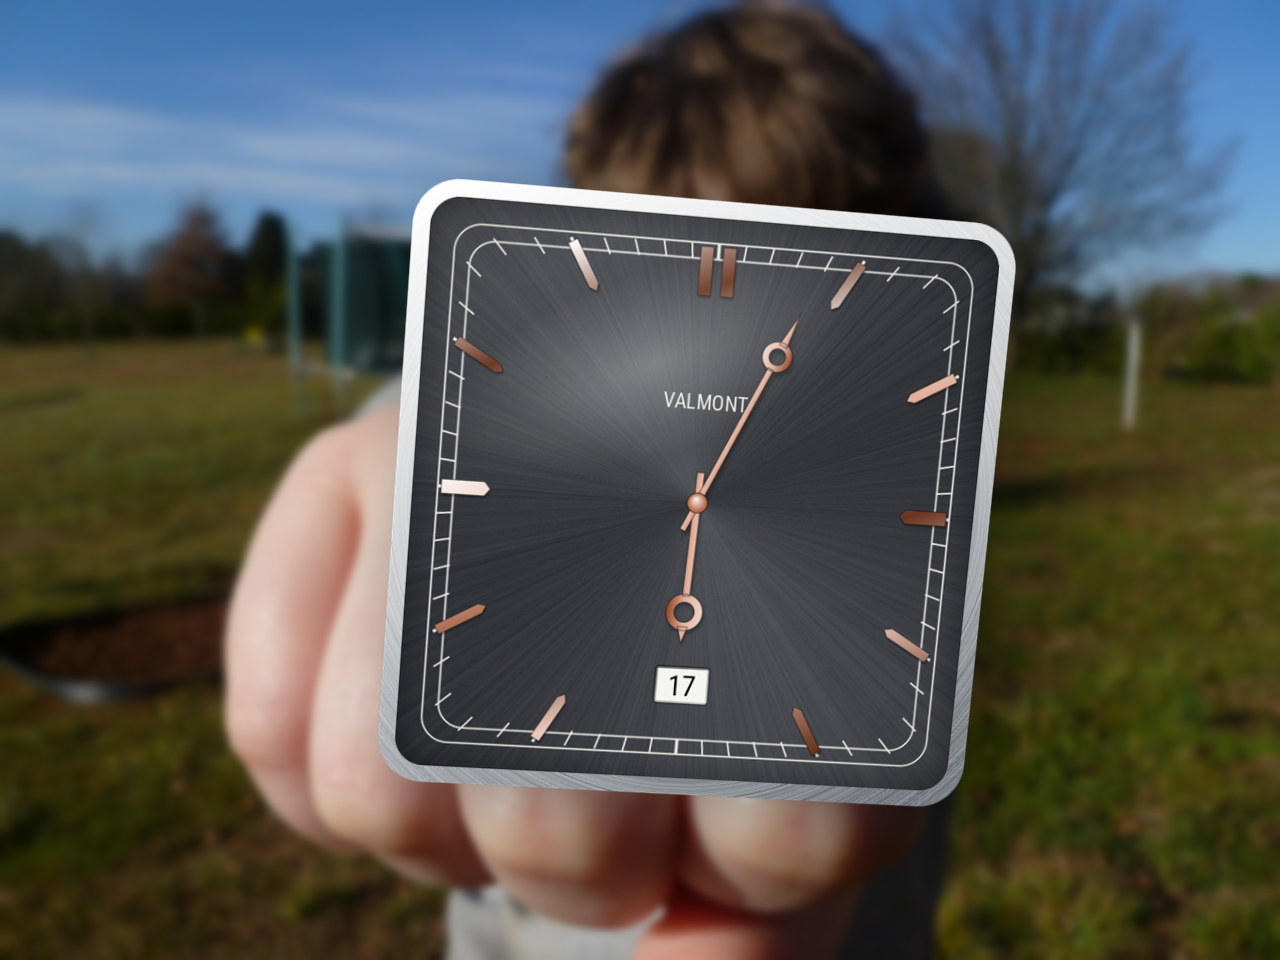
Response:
6.04
